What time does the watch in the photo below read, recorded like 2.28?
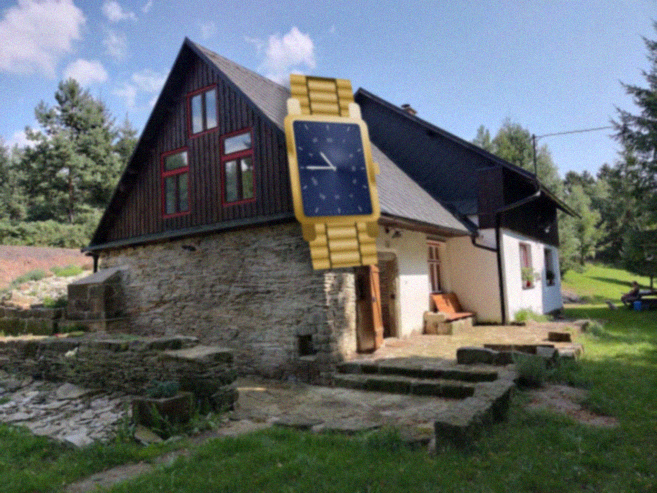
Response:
10.45
